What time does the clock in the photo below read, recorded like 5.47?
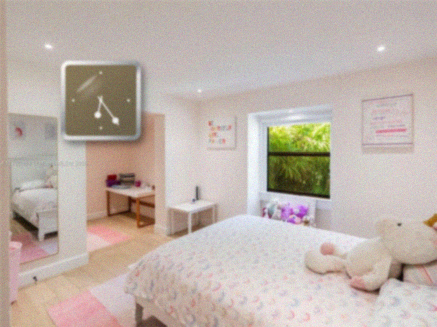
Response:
6.24
